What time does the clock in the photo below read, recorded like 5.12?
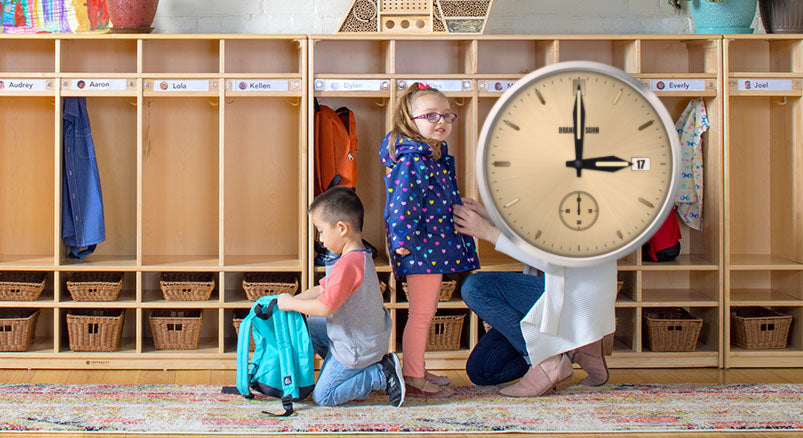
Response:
3.00
